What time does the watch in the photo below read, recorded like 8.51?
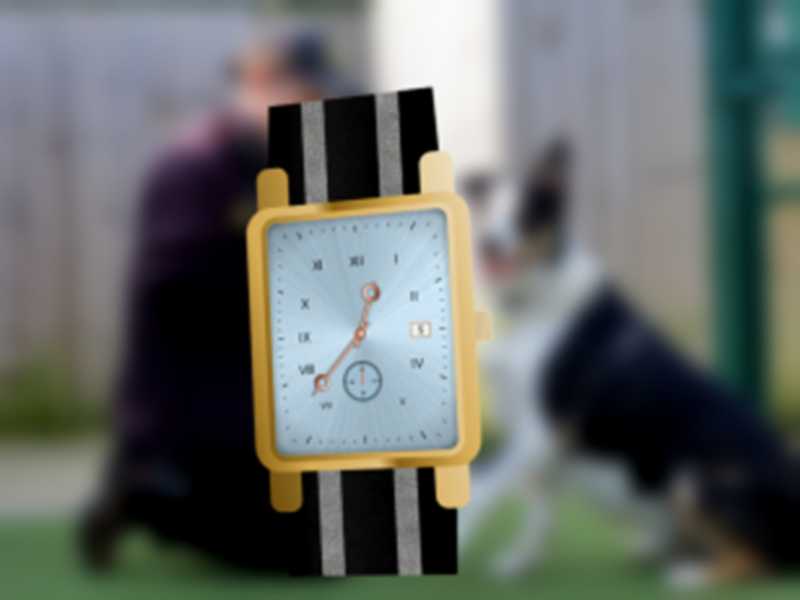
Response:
12.37
